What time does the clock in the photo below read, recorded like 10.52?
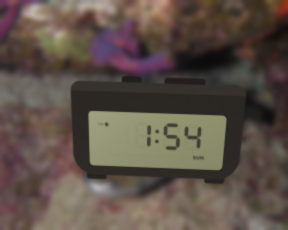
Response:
1.54
